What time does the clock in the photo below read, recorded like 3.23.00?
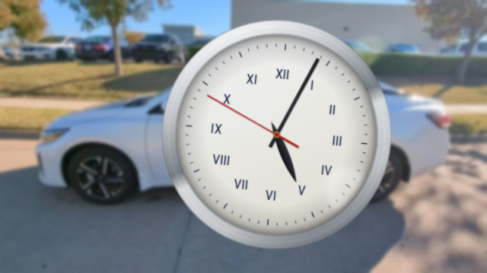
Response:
5.03.49
